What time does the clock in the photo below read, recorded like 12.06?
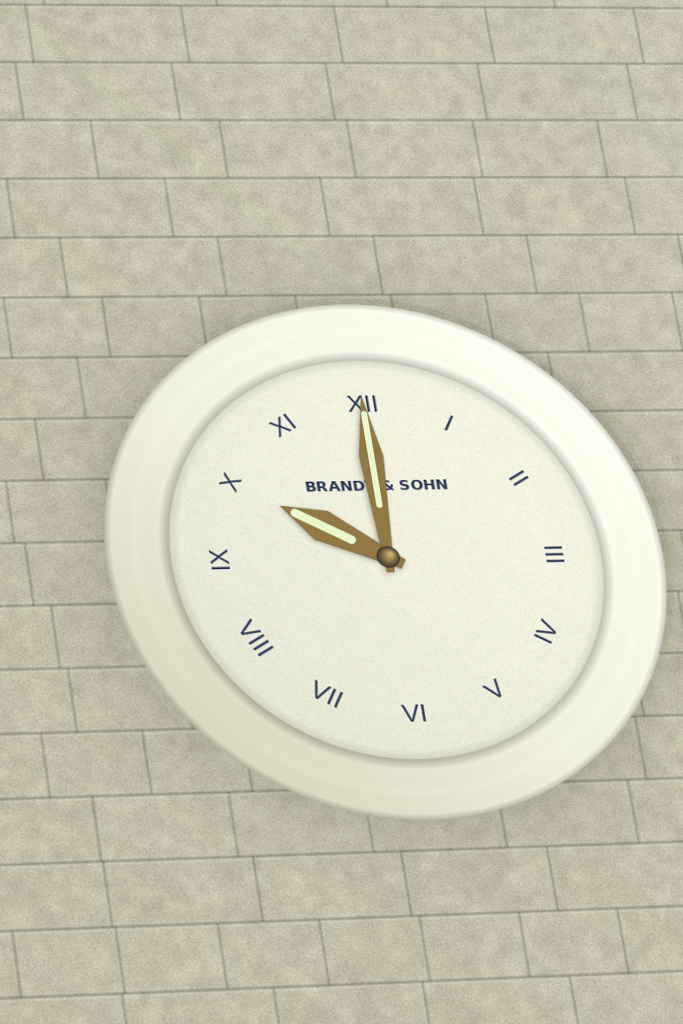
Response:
10.00
